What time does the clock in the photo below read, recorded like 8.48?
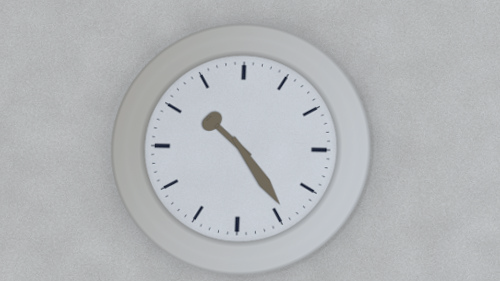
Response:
10.24
